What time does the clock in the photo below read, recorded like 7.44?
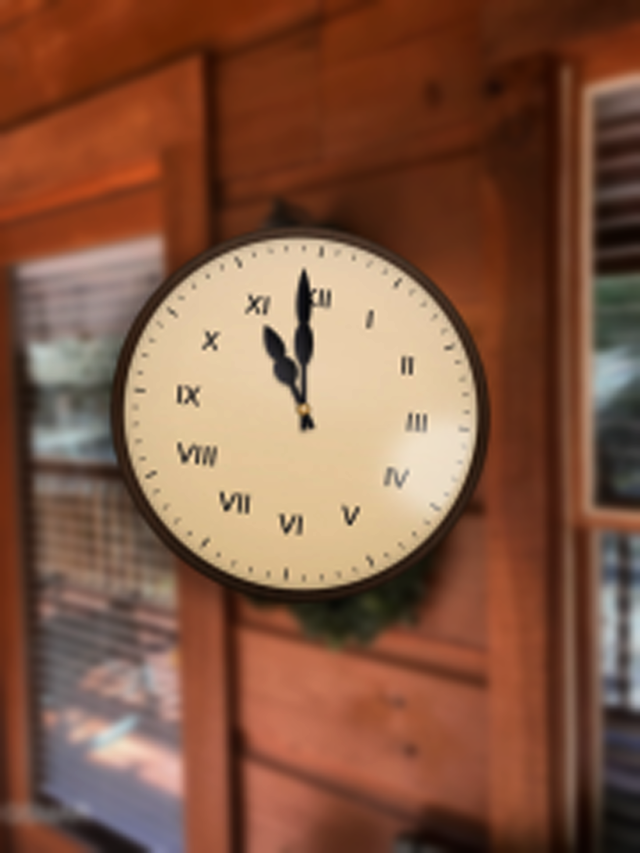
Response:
10.59
